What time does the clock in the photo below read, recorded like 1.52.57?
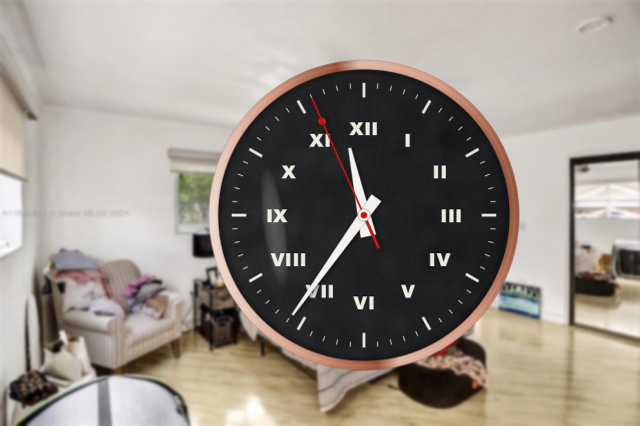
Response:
11.35.56
